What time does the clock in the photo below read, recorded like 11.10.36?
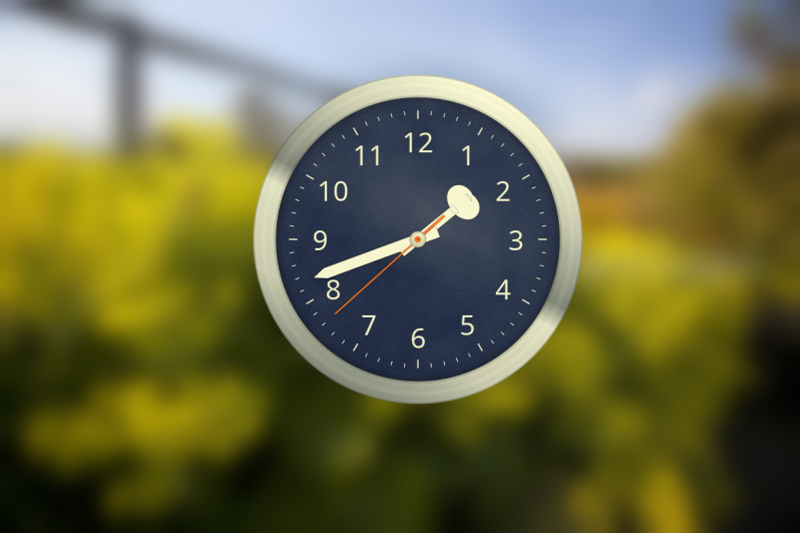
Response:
1.41.38
